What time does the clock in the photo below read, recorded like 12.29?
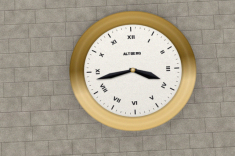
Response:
3.43
